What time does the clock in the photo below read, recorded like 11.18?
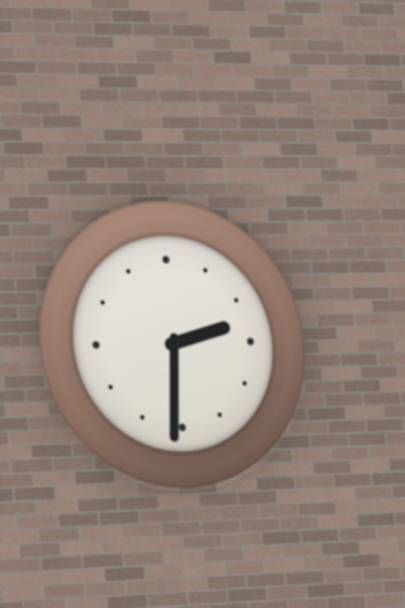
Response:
2.31
